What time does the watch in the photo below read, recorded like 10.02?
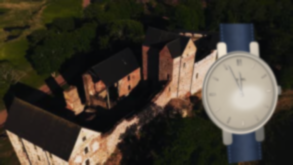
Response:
11.56
